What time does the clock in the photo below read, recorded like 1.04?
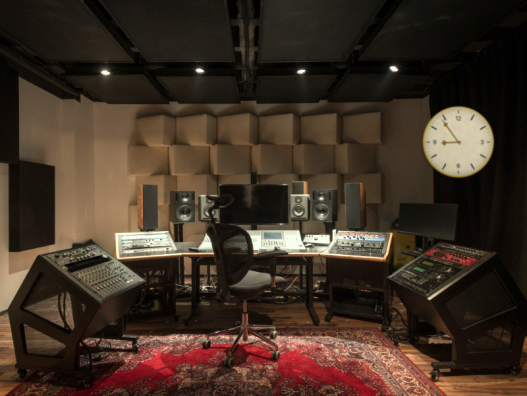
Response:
8.54
